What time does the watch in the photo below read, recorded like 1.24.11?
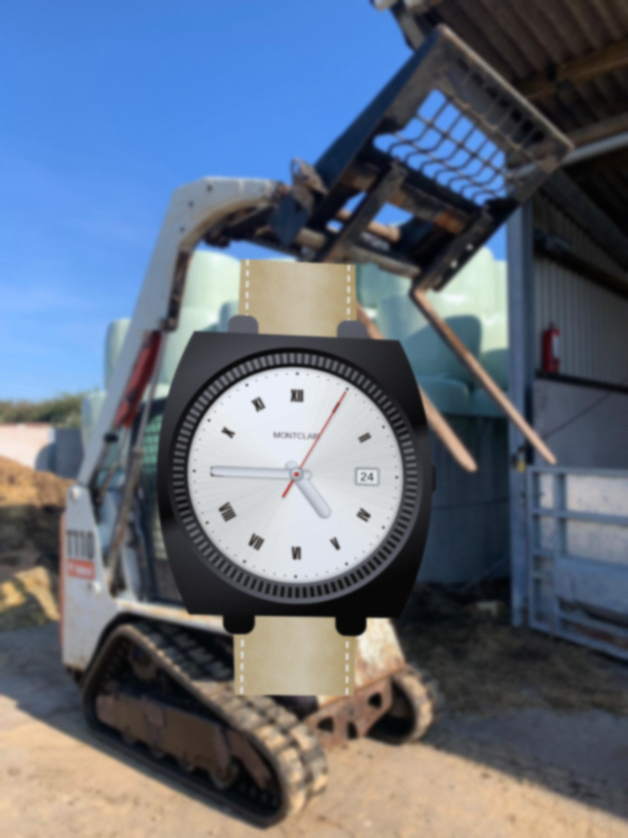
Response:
4.45.05
